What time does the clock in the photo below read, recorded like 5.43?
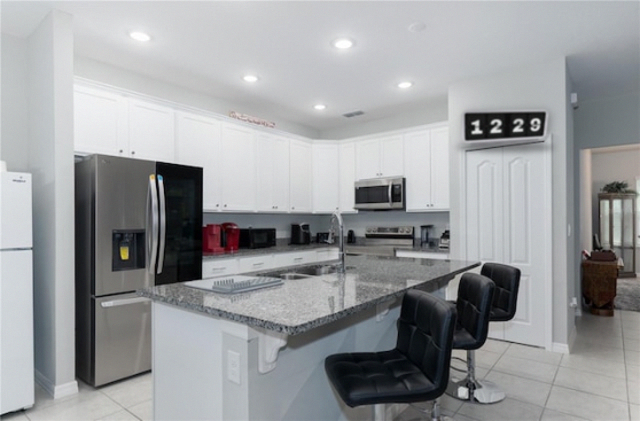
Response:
12.29
